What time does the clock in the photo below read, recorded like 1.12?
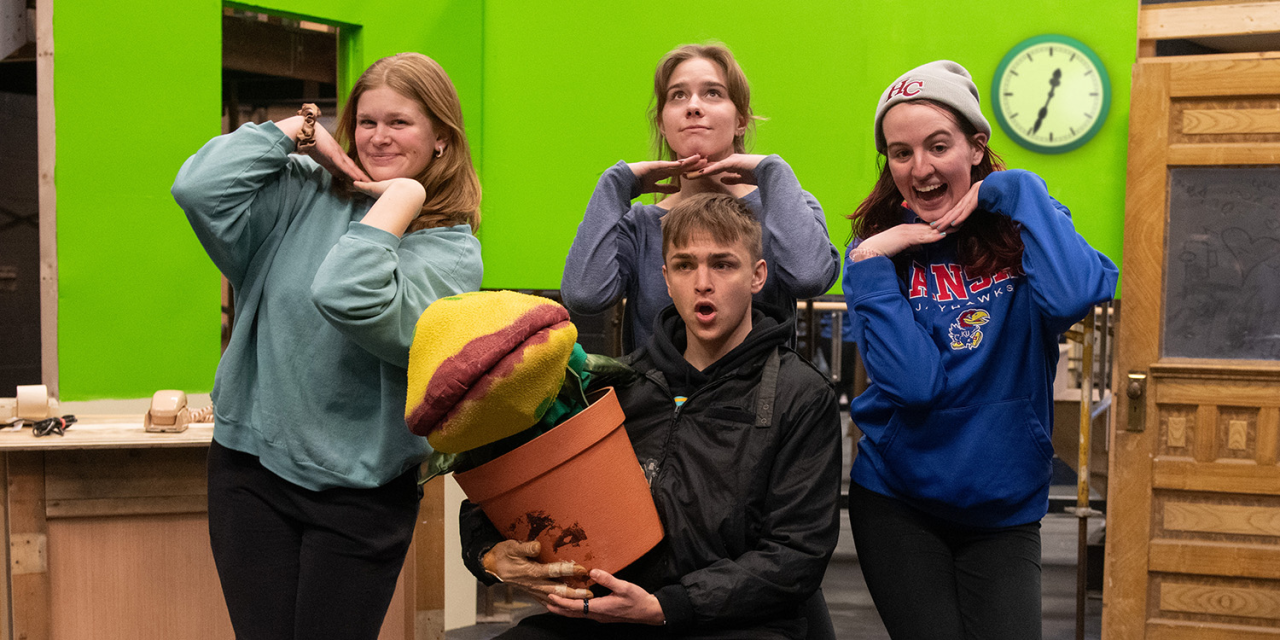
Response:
12.34
